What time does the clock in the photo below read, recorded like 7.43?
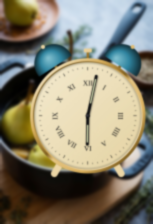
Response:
6.02
